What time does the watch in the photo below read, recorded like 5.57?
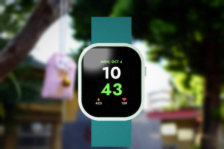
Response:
10.43
